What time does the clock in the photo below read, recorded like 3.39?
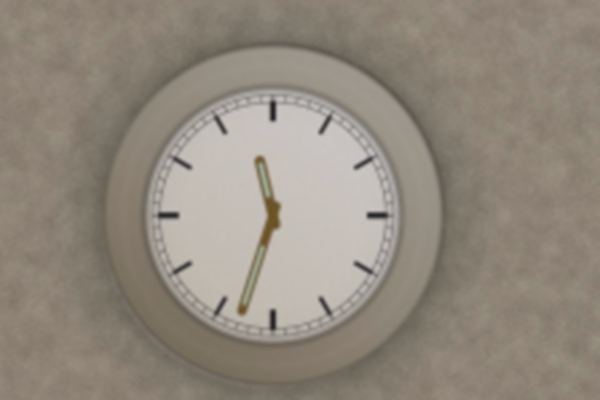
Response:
11.33
